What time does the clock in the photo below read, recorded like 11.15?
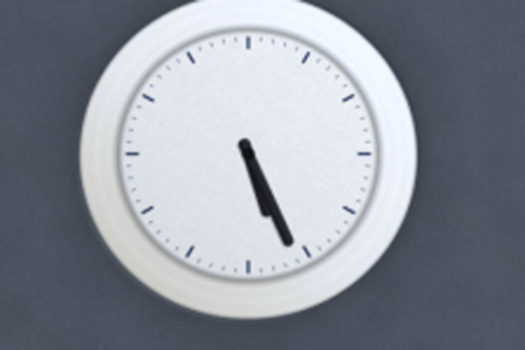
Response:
5.26
